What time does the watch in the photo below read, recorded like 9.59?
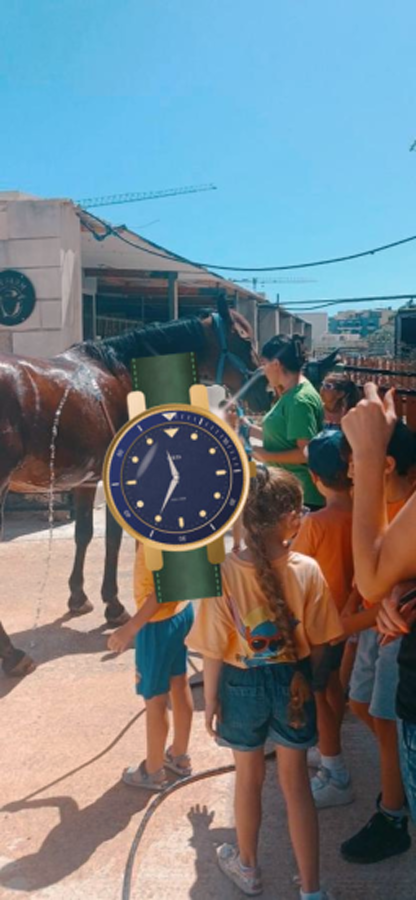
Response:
11.35
